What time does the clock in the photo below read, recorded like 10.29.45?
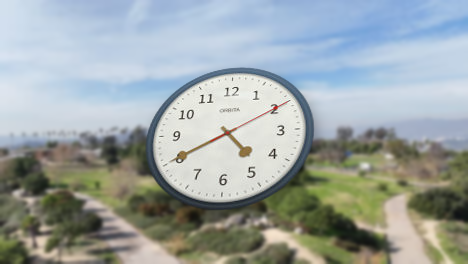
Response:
4.40.10
